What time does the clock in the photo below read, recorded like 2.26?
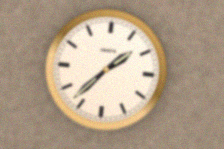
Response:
1.37
